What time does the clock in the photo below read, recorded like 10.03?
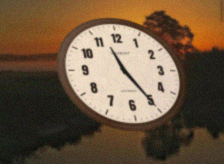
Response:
11.25
